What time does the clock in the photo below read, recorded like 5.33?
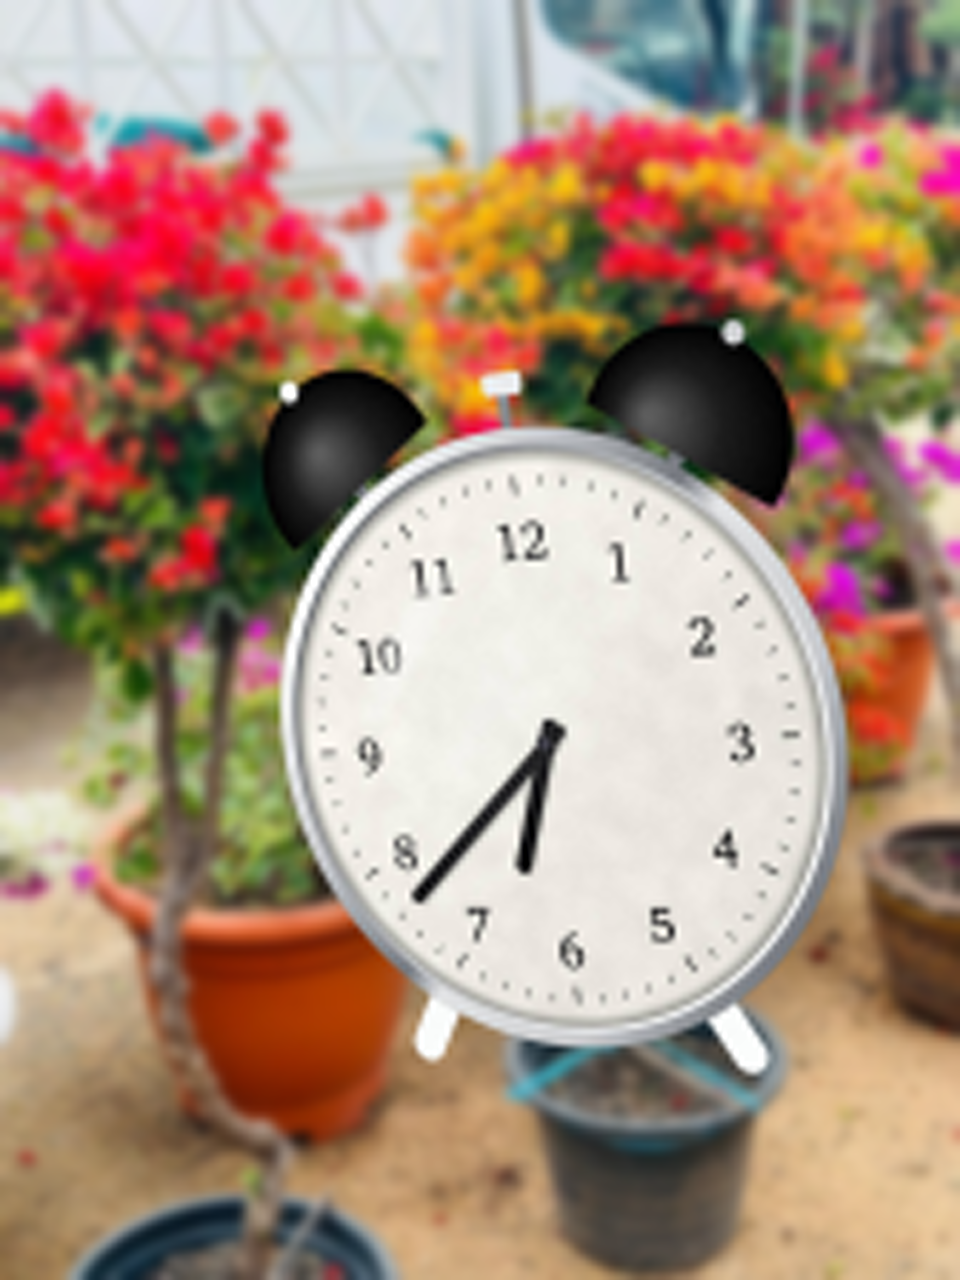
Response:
6.38
